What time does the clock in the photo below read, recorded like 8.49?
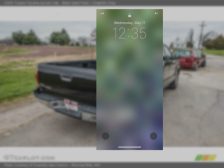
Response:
12.35
